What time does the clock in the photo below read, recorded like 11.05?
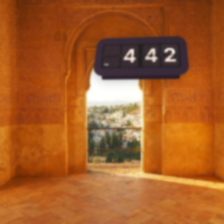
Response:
4.42
